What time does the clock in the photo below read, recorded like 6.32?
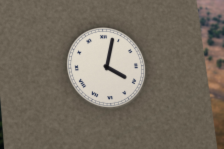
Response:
4.03
